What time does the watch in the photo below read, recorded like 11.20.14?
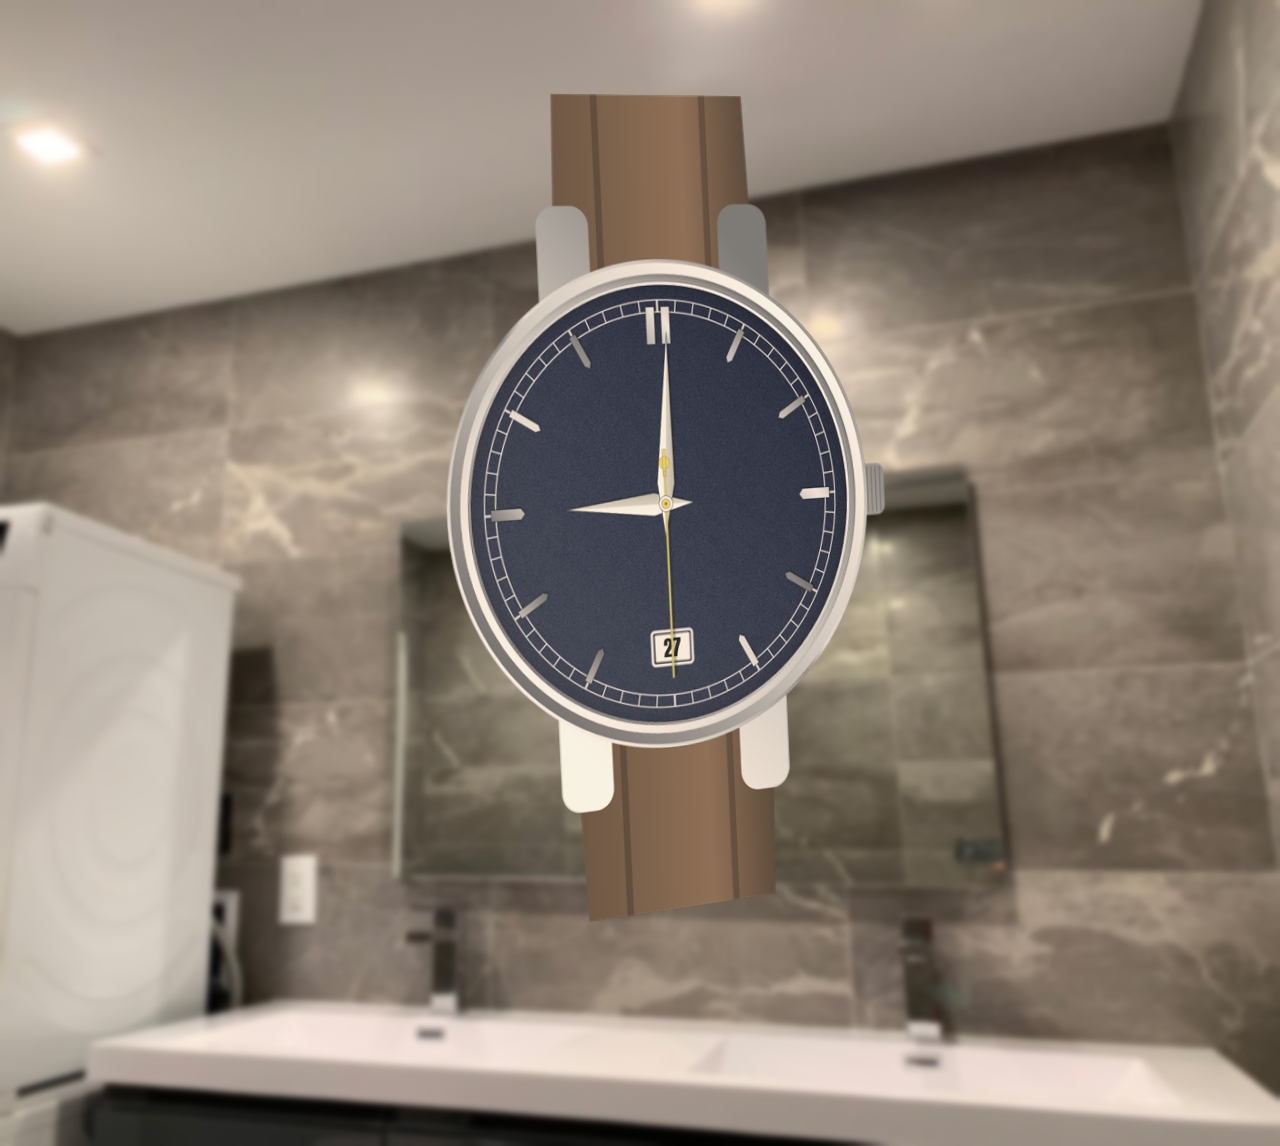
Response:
9.00.30
